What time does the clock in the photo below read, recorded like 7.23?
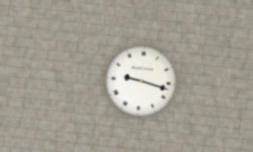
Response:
9.17
